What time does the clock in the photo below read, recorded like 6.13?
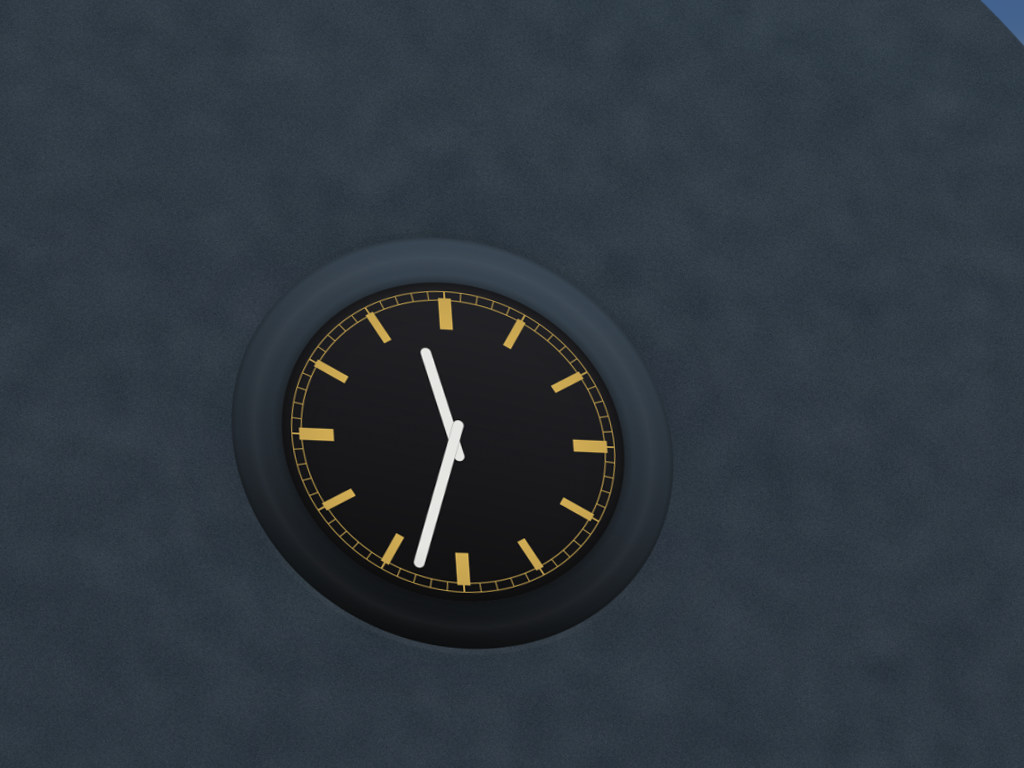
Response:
11.33
